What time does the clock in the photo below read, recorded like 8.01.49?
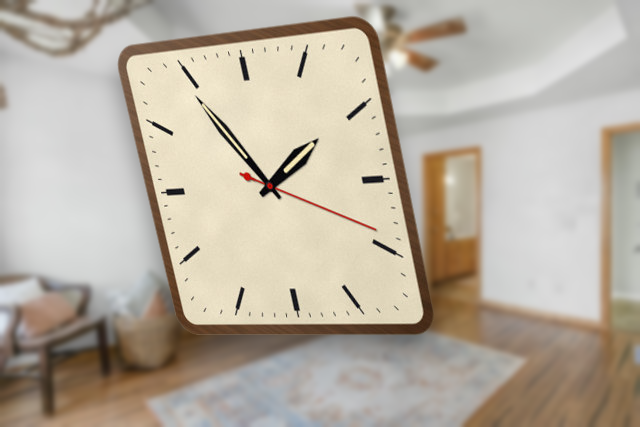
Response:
1.54.19
